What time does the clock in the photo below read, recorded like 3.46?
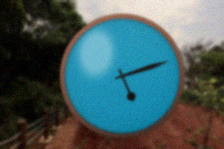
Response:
5.12
